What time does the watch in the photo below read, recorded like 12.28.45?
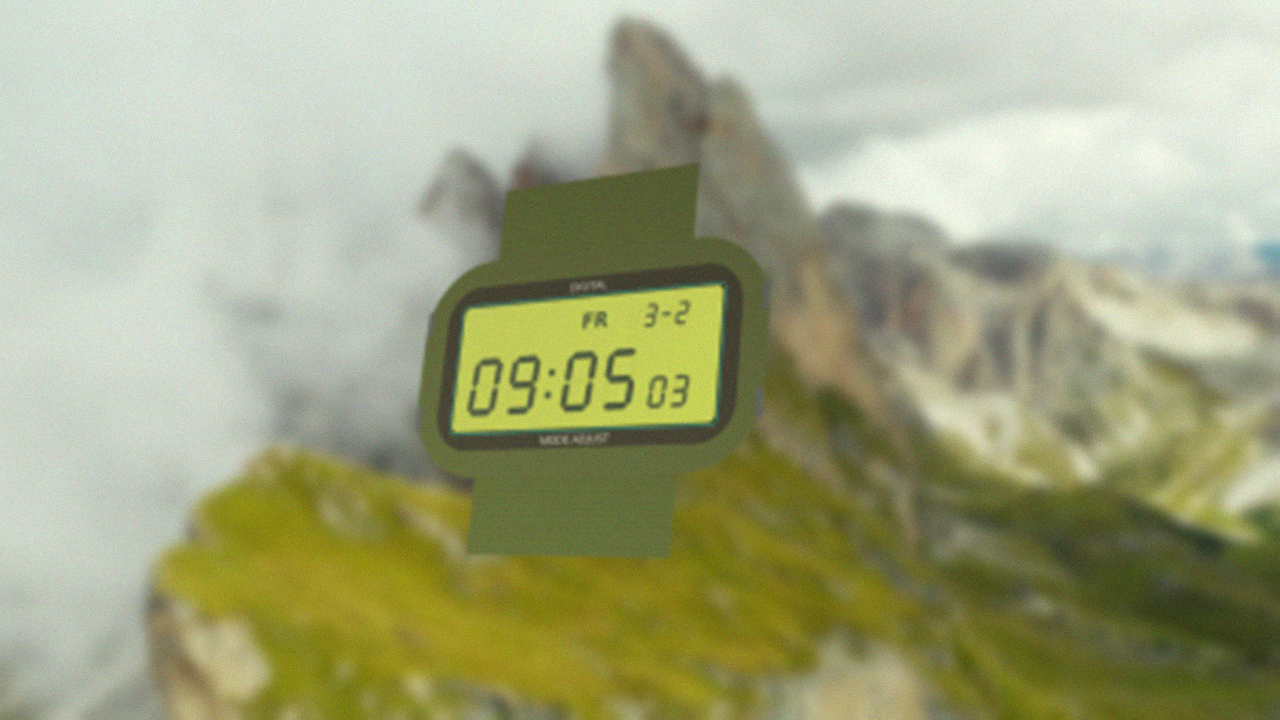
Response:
9.05.03
